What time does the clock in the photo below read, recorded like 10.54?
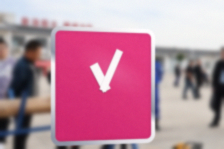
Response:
11.04
